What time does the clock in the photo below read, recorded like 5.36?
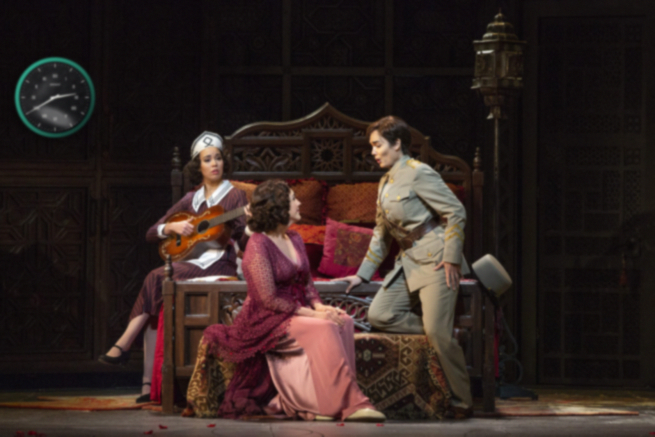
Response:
2.40
